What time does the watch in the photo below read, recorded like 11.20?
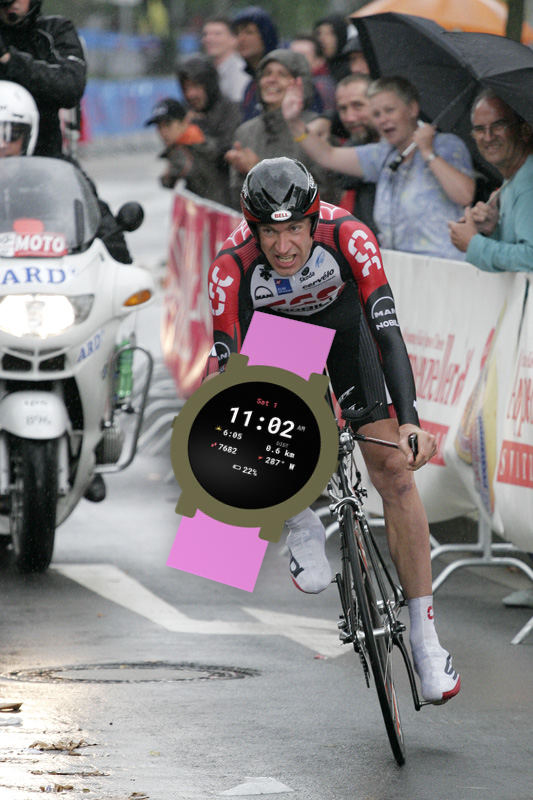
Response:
11.02
